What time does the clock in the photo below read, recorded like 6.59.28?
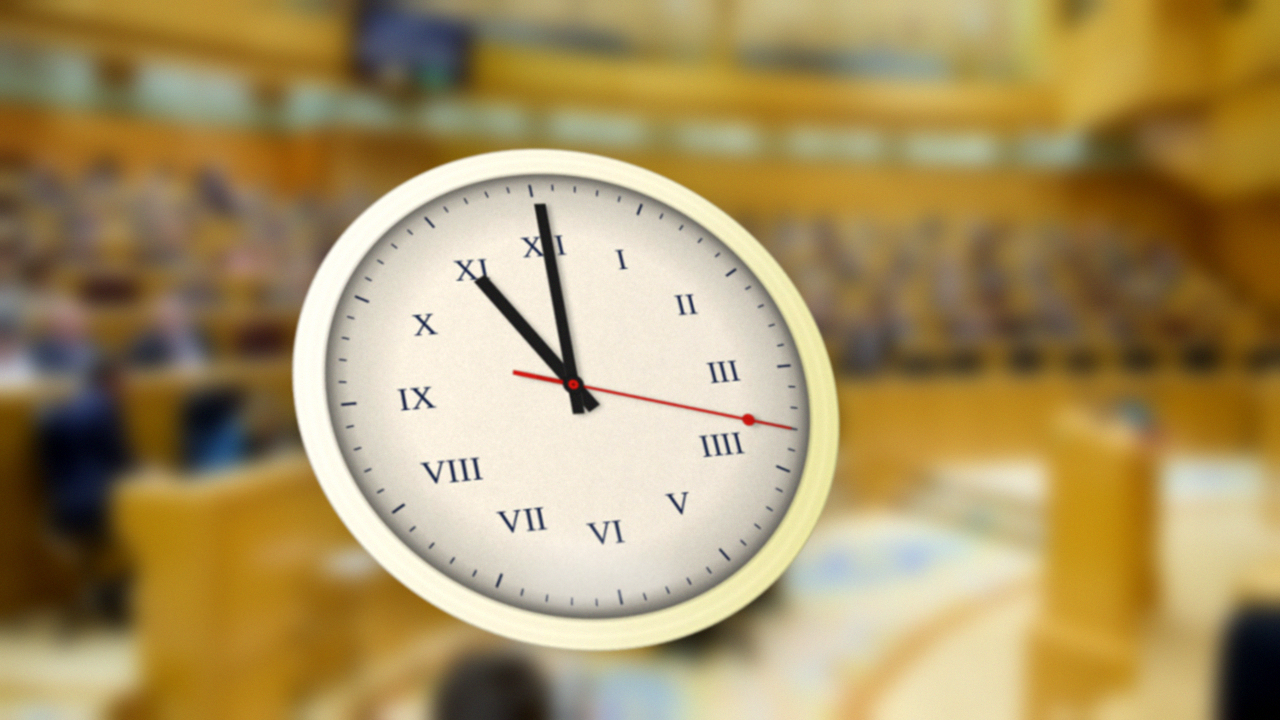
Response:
11.00.18
